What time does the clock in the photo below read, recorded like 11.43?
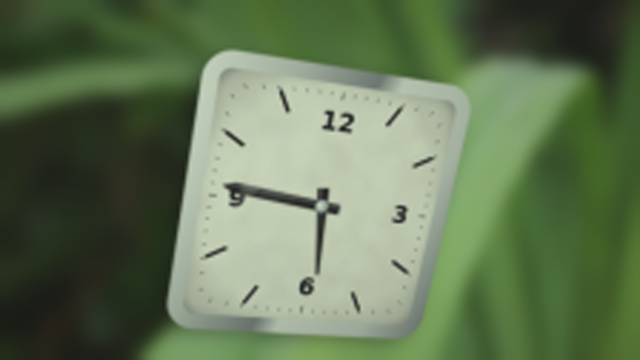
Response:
5.46
